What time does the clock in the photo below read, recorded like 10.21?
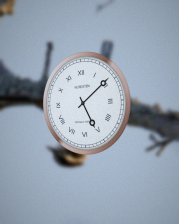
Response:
5.09
